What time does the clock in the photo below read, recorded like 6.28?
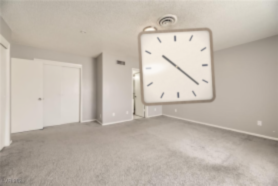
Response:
10.22
